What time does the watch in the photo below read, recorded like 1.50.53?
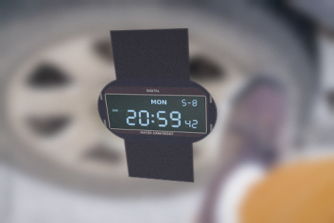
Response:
20.59.42
